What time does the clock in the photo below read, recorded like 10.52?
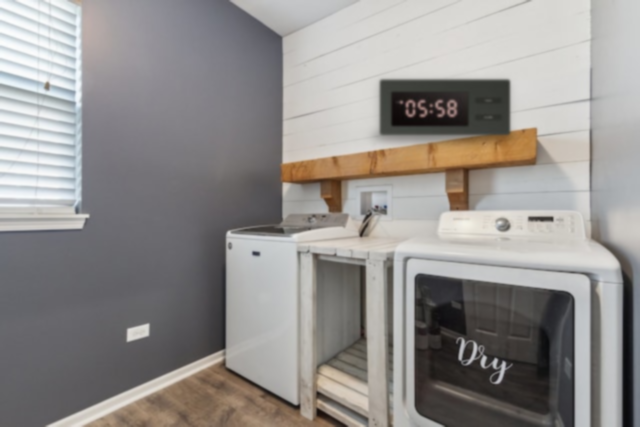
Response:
5.58
